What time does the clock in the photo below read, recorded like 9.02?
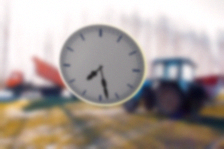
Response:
7.28
